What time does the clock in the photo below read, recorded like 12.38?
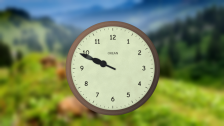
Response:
9.49
